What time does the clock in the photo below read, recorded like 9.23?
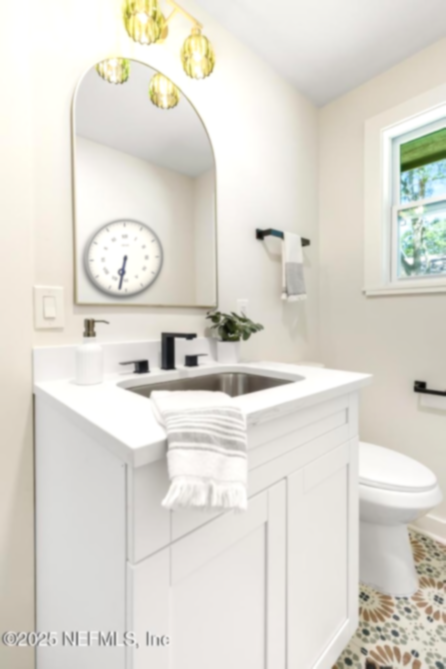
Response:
6.32
